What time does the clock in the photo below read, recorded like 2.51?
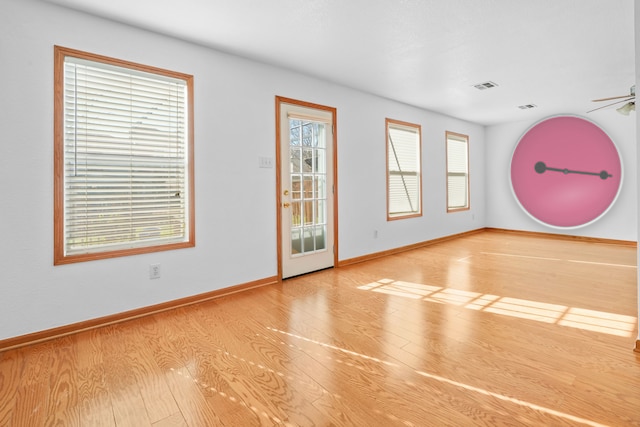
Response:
9.16
